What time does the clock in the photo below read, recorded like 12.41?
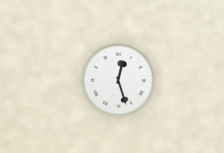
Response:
12.27
